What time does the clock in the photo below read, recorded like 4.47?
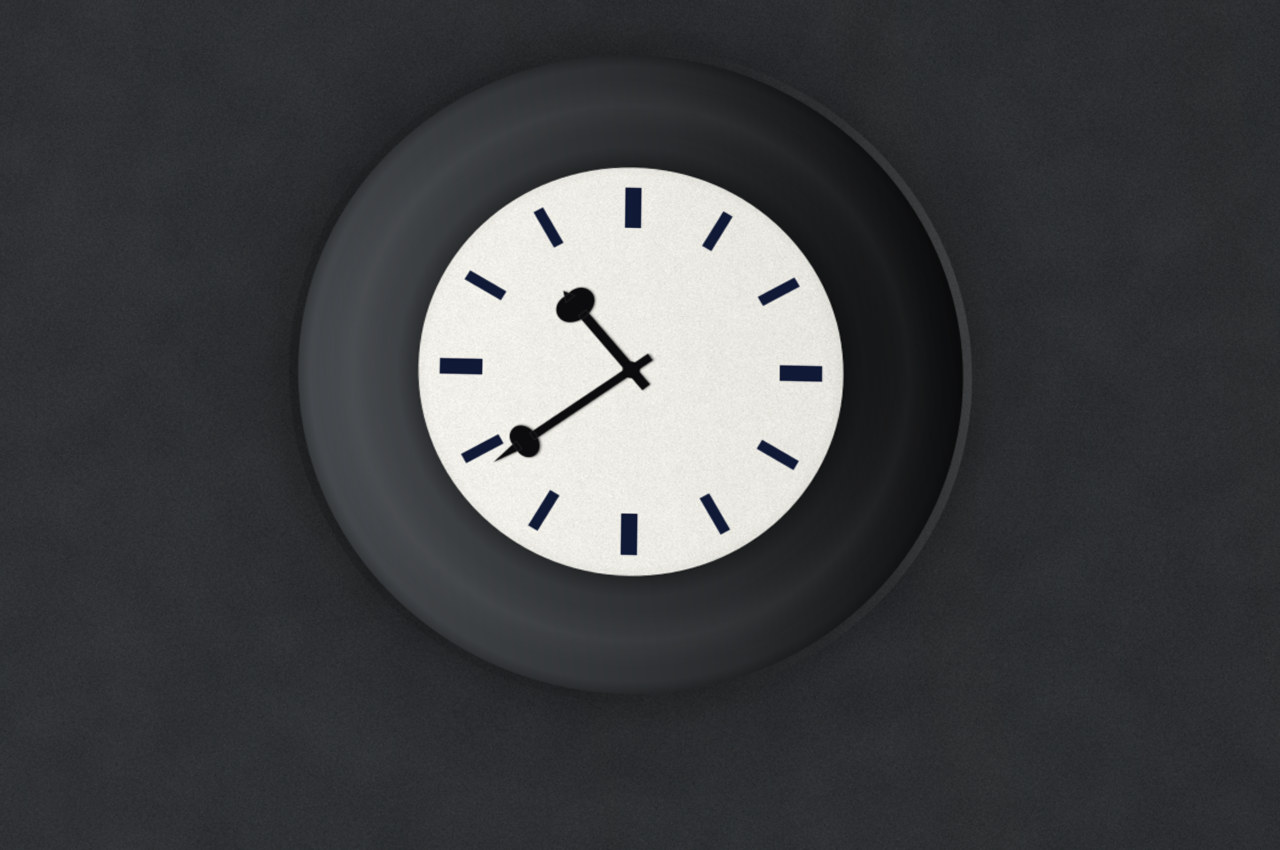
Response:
10.39
